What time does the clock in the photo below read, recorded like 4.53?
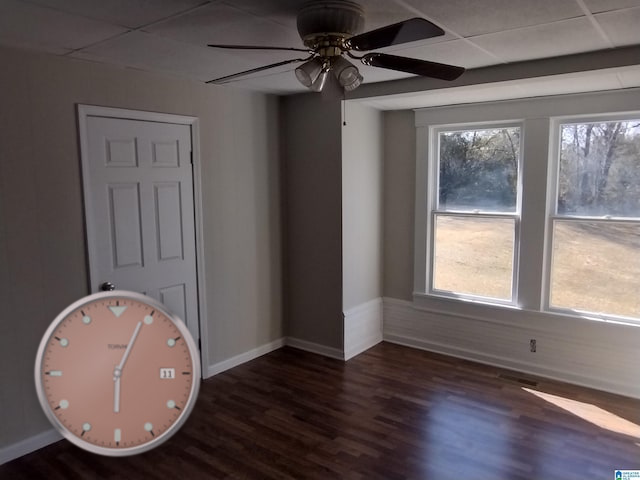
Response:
6.04
